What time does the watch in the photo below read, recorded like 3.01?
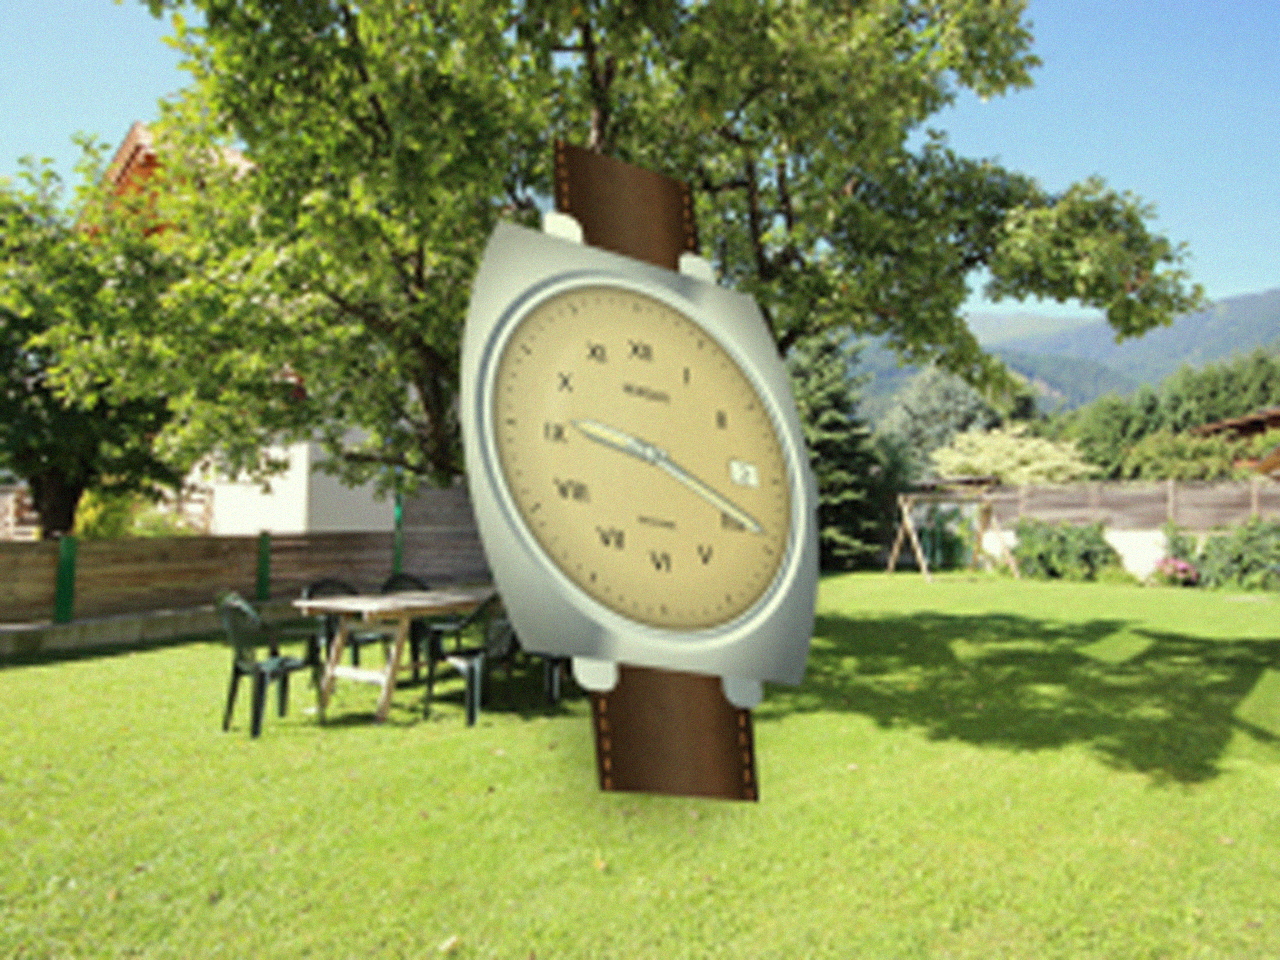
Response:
9.19
